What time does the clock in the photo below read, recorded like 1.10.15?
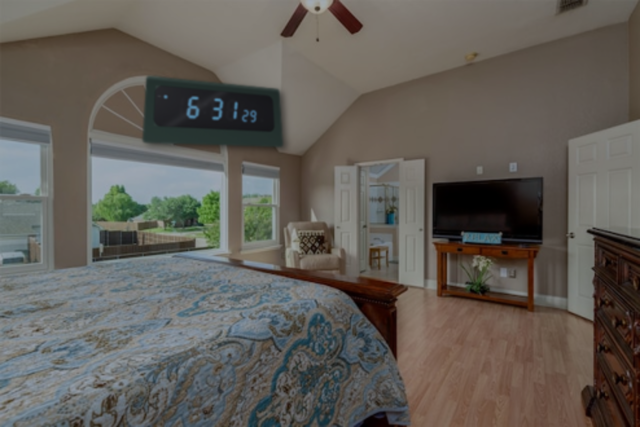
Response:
6.31.29
